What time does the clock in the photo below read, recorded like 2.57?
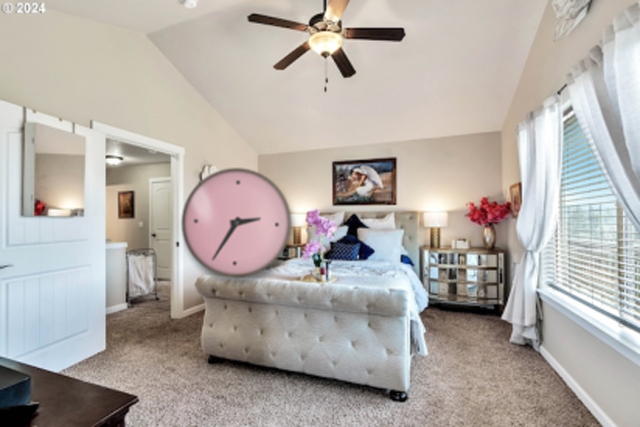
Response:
2.35
